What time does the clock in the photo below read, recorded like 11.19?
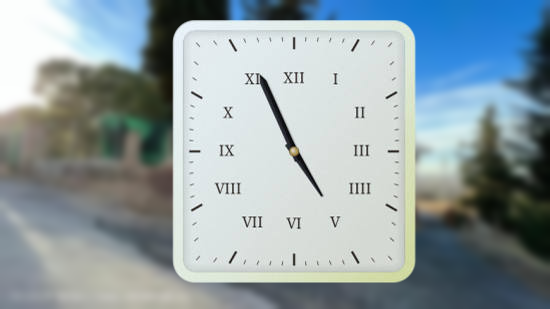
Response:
4.56
